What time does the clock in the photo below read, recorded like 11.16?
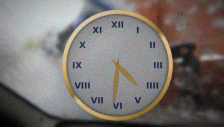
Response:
4.31
